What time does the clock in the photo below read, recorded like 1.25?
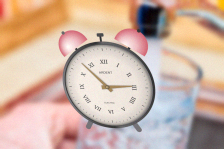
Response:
2.53
